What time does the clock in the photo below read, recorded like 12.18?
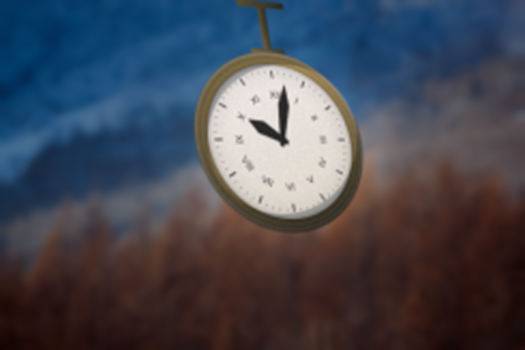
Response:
10.02
